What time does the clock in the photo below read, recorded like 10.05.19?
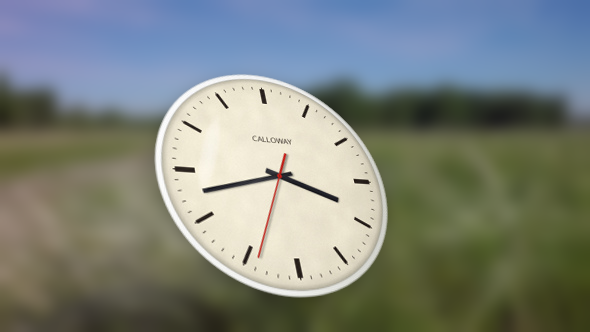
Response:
3.42.34
